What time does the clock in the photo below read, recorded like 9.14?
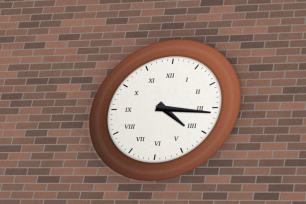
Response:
4.16
